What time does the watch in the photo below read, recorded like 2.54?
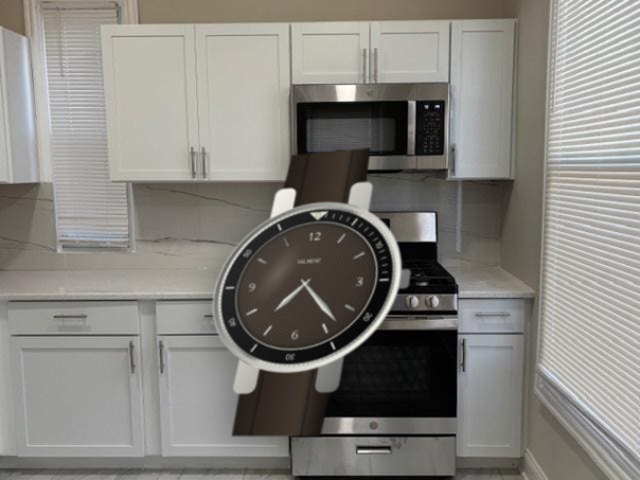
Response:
7.23
